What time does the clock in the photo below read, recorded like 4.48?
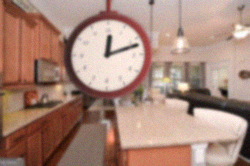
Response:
12.12
